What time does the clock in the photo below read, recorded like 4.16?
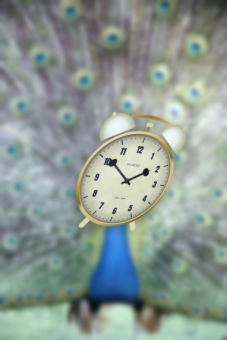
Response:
1.51
